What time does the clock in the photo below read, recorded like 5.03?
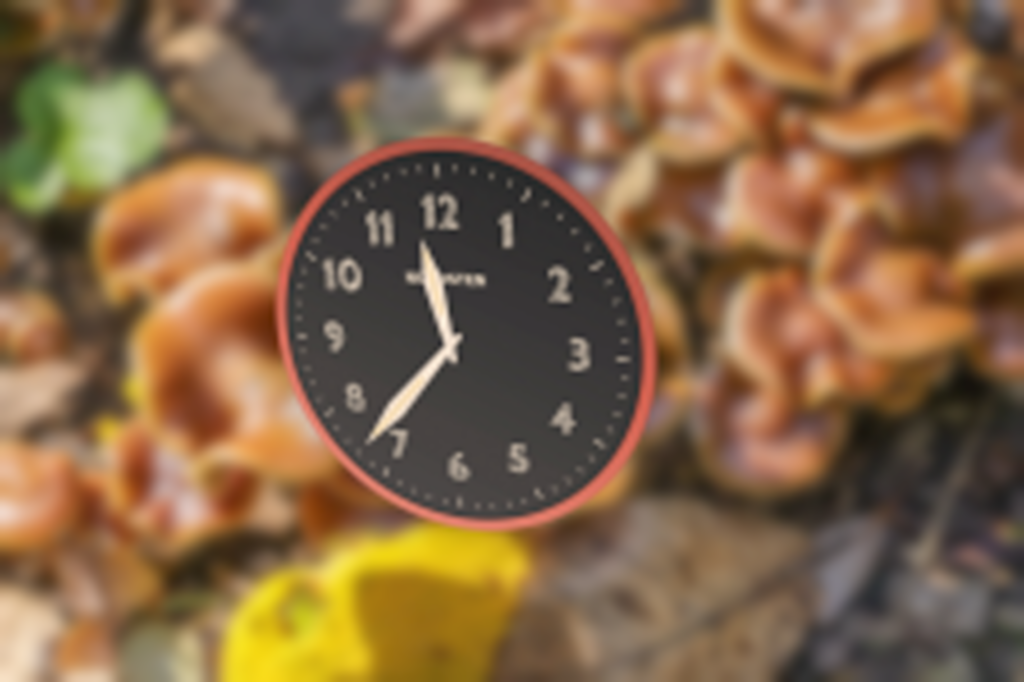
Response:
11.37
